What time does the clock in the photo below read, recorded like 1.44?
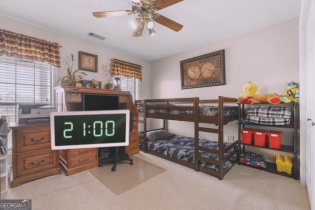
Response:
21.00
